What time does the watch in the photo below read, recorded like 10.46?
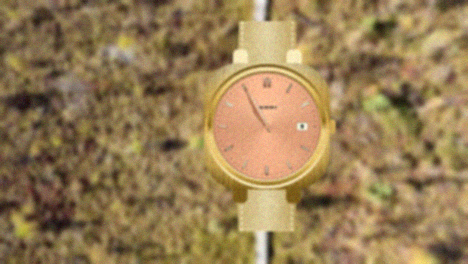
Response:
10.55
